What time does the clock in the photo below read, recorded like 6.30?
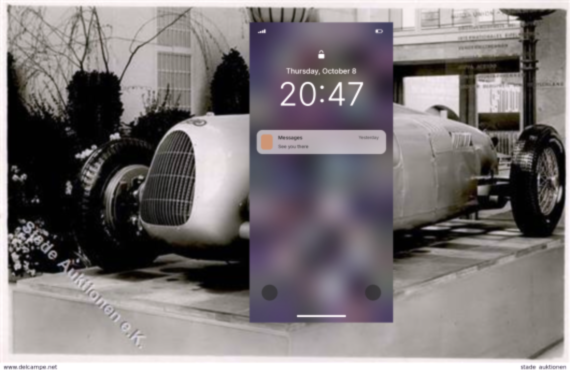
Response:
20.47
